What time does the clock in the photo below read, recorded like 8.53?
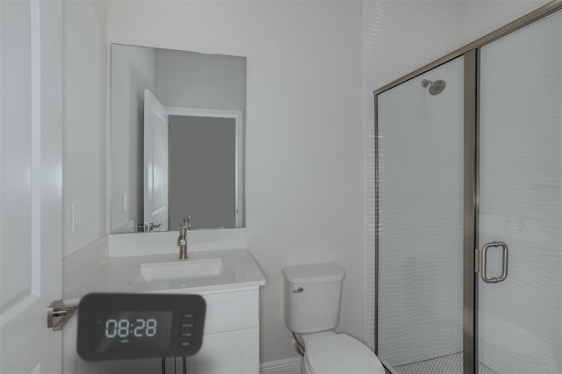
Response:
8.28
